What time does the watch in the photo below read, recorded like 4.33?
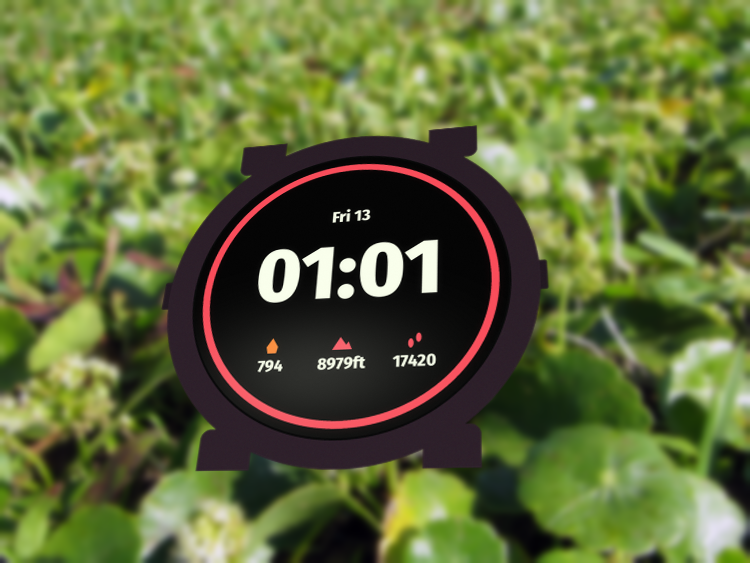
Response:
1.01
